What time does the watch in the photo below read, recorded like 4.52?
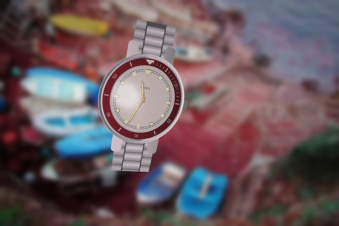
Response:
11.34
